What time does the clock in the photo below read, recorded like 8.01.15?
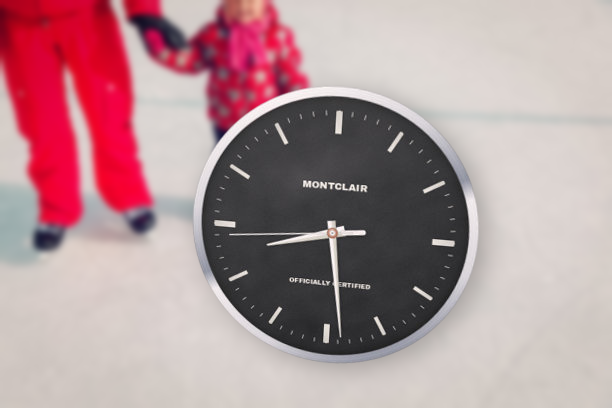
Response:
8.28.44
